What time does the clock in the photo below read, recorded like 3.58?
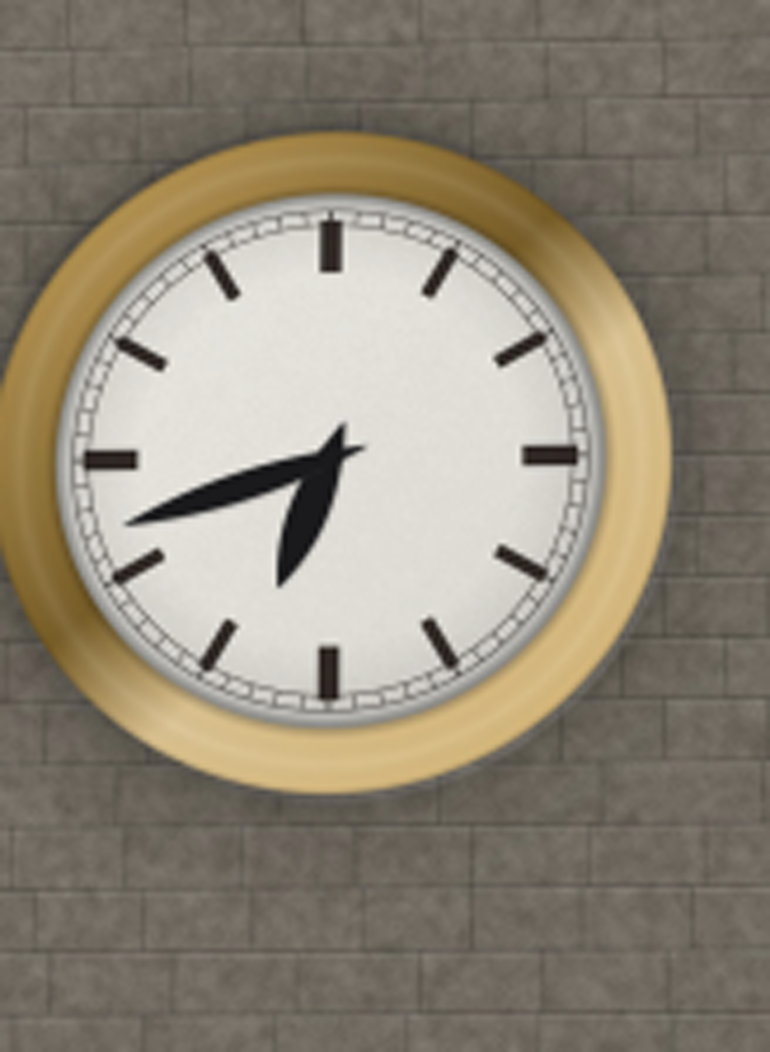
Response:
6.42
